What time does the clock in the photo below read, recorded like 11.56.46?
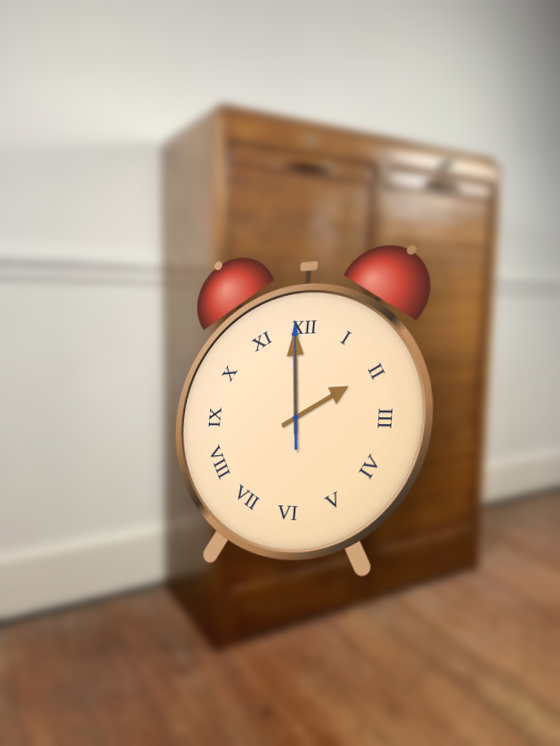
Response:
1.58.59
